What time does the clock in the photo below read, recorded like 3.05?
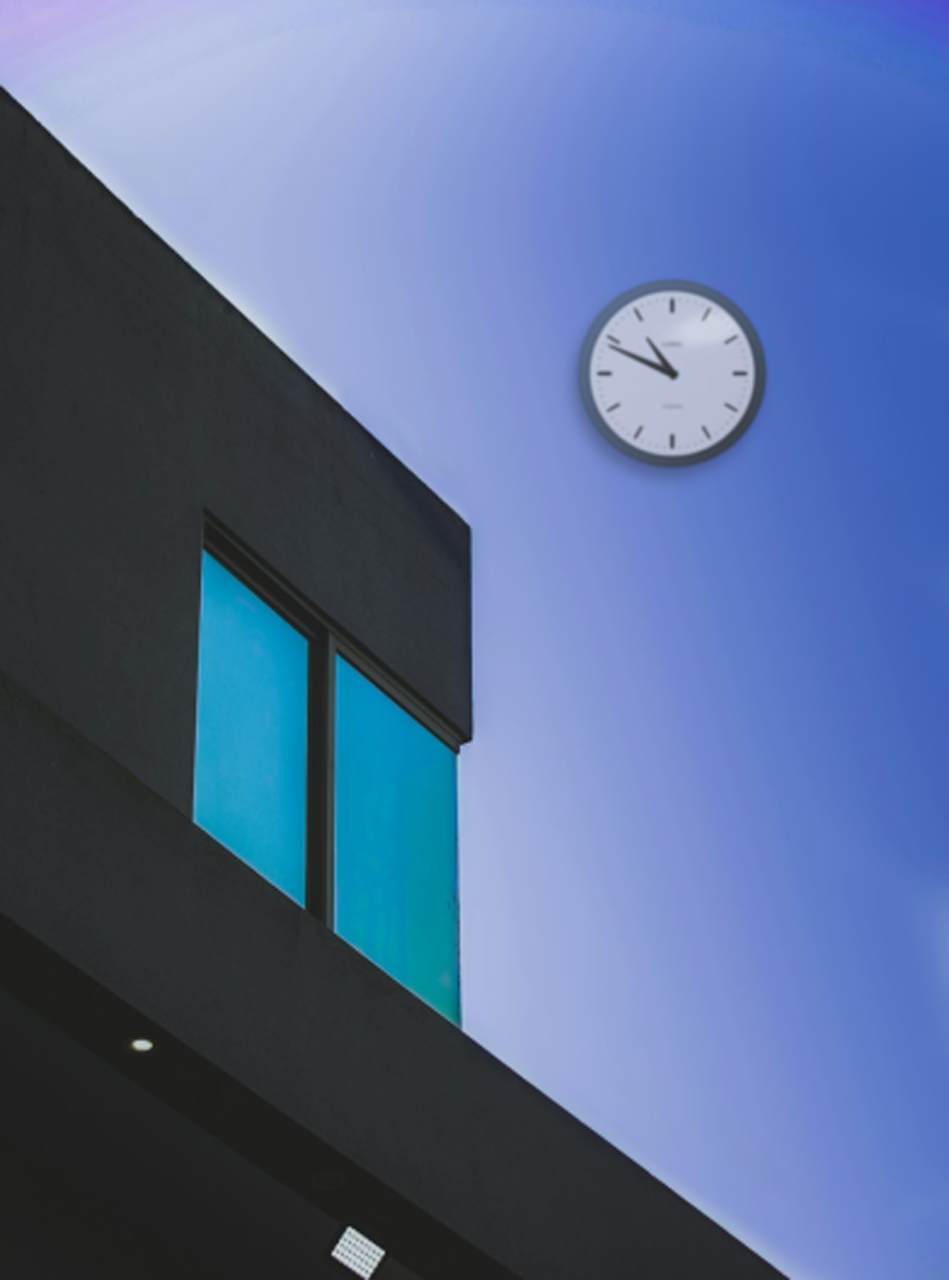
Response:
10.49
